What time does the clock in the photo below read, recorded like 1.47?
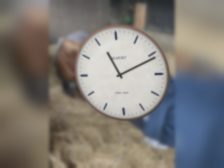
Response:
11.11
